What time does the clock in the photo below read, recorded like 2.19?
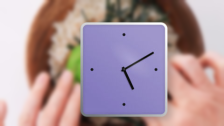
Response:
5.10
